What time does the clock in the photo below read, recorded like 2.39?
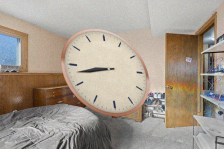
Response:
8.43
